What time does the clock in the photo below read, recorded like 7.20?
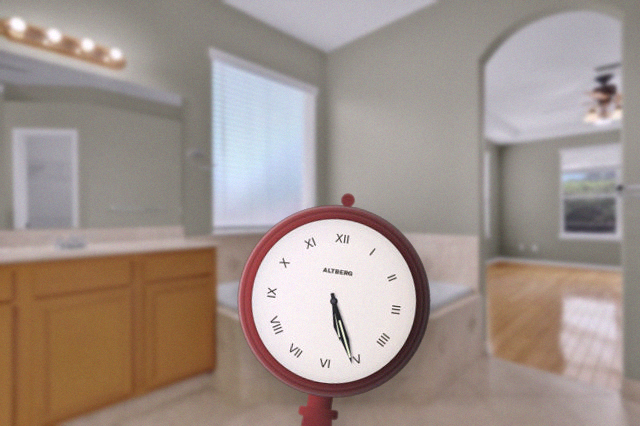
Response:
5.26
